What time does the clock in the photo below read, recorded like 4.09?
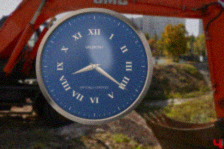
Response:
8.21
